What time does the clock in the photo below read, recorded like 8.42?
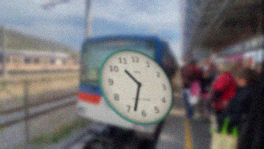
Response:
10.33
